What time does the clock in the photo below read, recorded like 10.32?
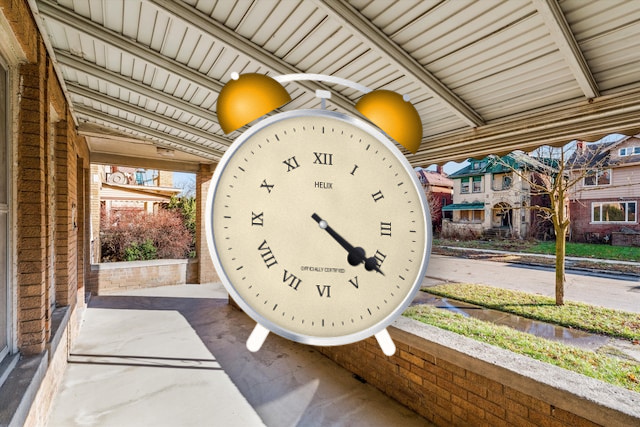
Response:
4.21
